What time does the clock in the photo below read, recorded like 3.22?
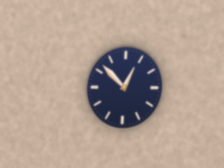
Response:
12.52
